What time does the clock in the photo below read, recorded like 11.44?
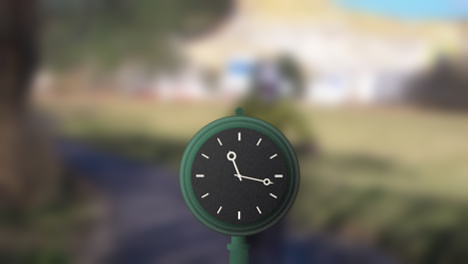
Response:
11.17
